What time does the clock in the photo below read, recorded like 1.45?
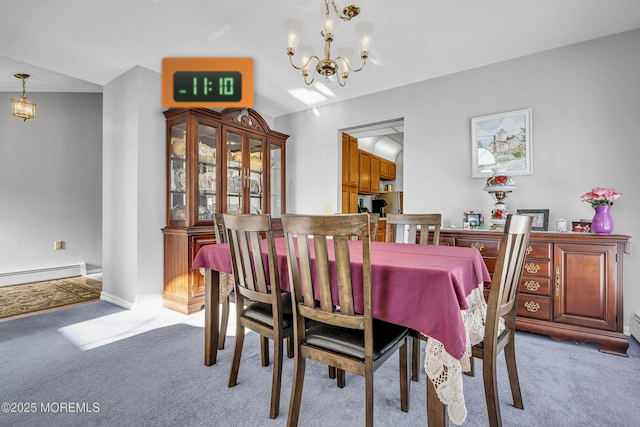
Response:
11.10
